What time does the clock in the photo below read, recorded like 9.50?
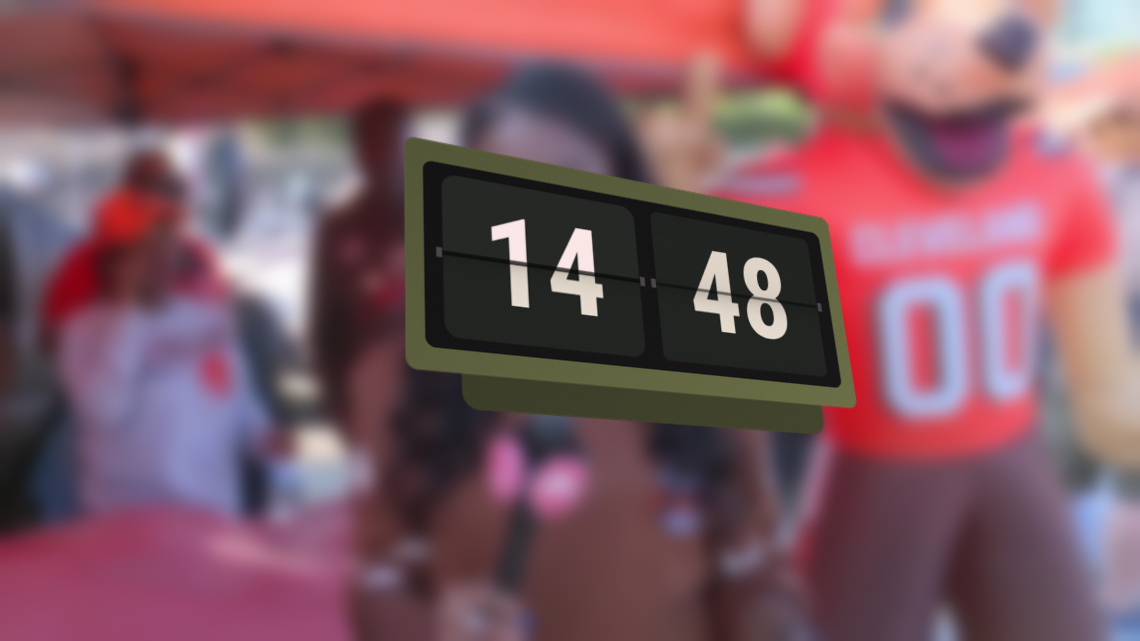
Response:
14.48
